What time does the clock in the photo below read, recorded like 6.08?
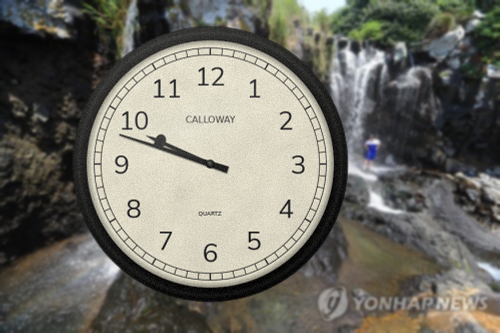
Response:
9.48
